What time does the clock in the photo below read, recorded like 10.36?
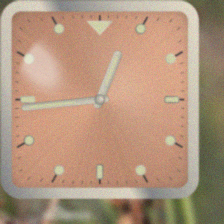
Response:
12.44
